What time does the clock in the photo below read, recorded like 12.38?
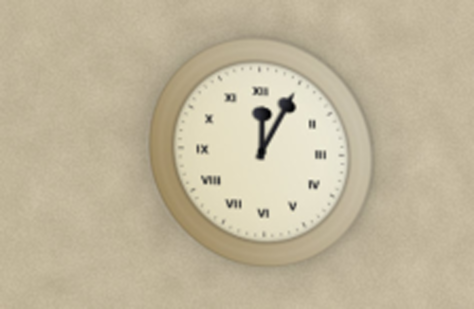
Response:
12.05
